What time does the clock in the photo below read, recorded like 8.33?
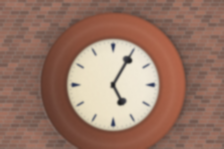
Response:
5.05
